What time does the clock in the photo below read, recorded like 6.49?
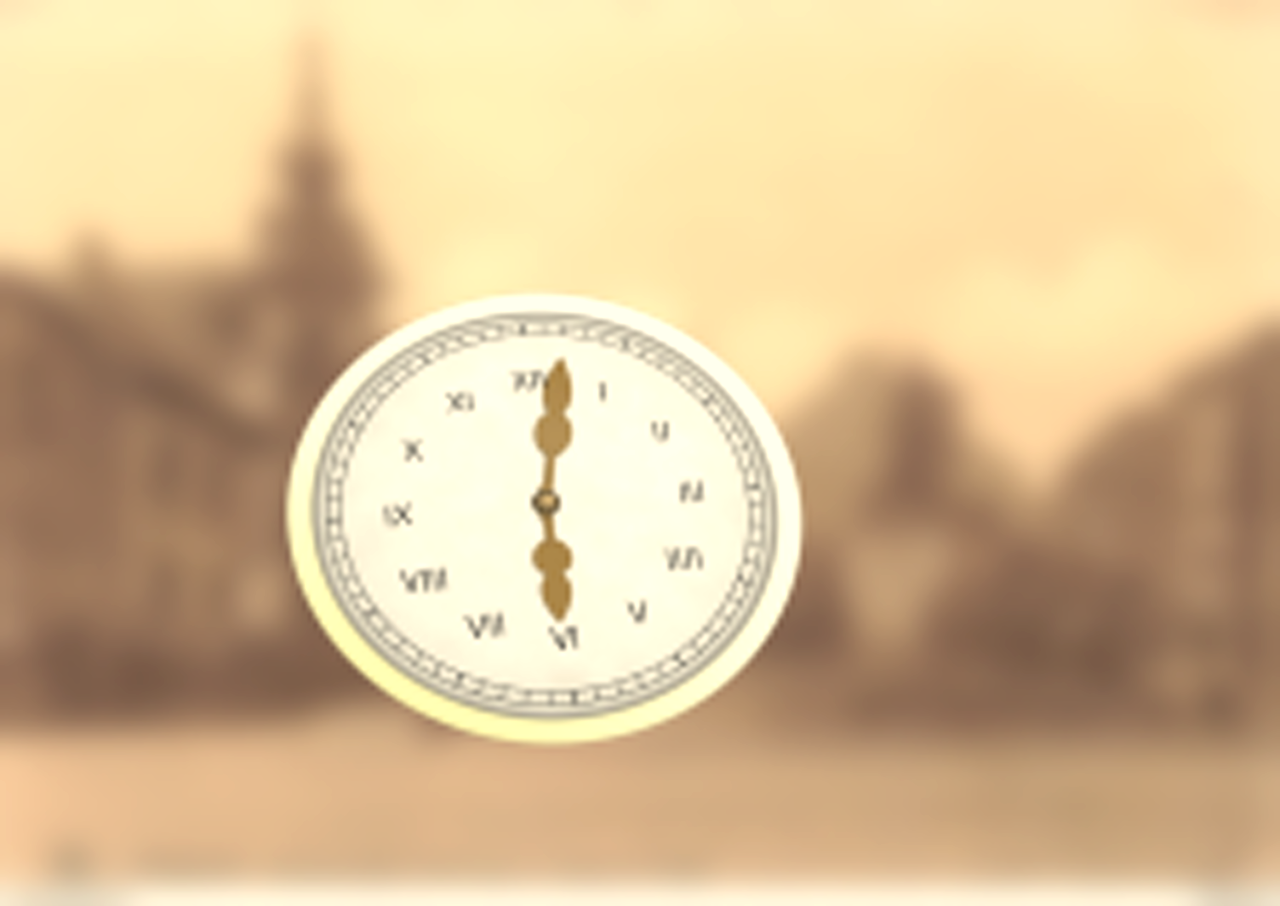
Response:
6.02
